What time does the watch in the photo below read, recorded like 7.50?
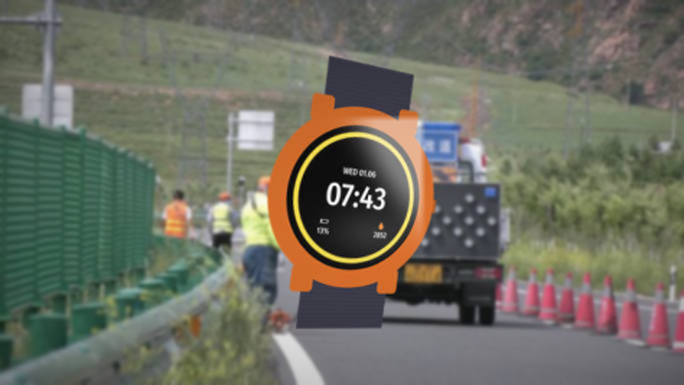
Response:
7.43
